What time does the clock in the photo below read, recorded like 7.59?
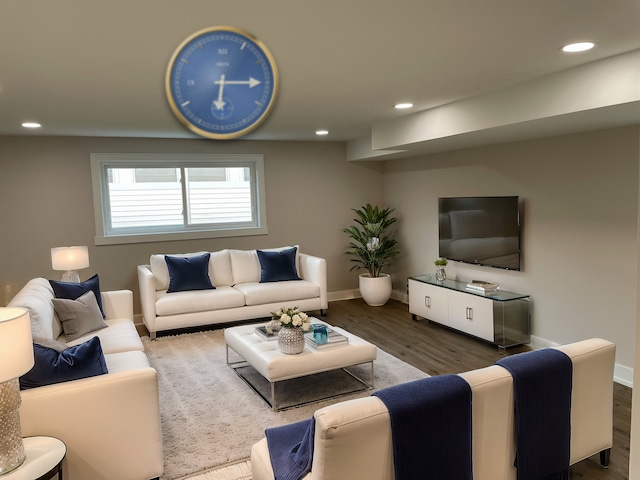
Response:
6.15
